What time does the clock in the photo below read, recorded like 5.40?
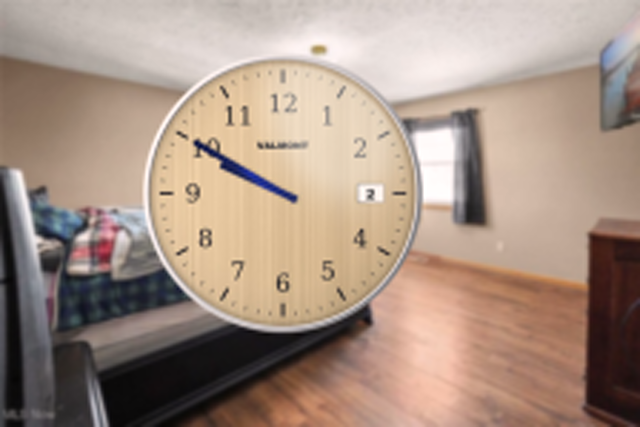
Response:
9.50
